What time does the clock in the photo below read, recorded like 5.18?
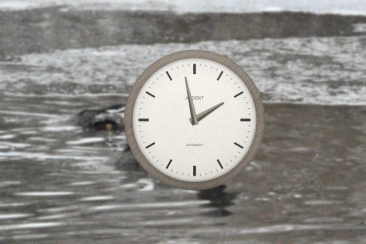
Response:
1.58
